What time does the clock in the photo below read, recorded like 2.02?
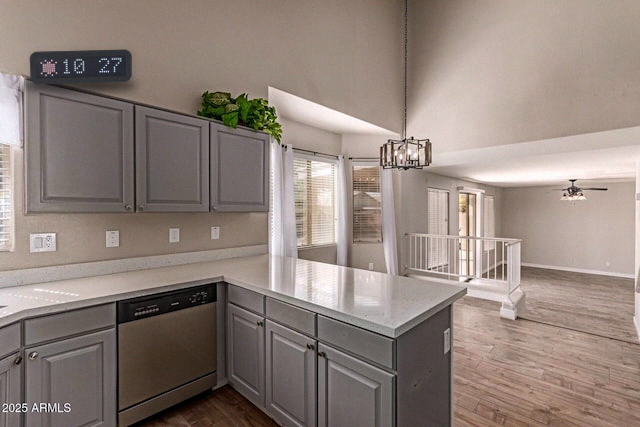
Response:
10.27
